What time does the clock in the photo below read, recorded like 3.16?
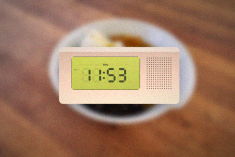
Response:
11.53
